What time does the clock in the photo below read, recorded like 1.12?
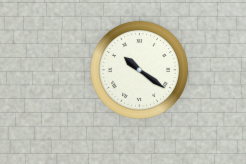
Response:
10.21
